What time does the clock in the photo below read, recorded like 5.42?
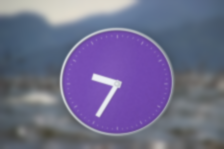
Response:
9.35
